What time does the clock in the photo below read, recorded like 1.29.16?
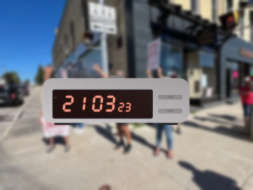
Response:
21.03.23
